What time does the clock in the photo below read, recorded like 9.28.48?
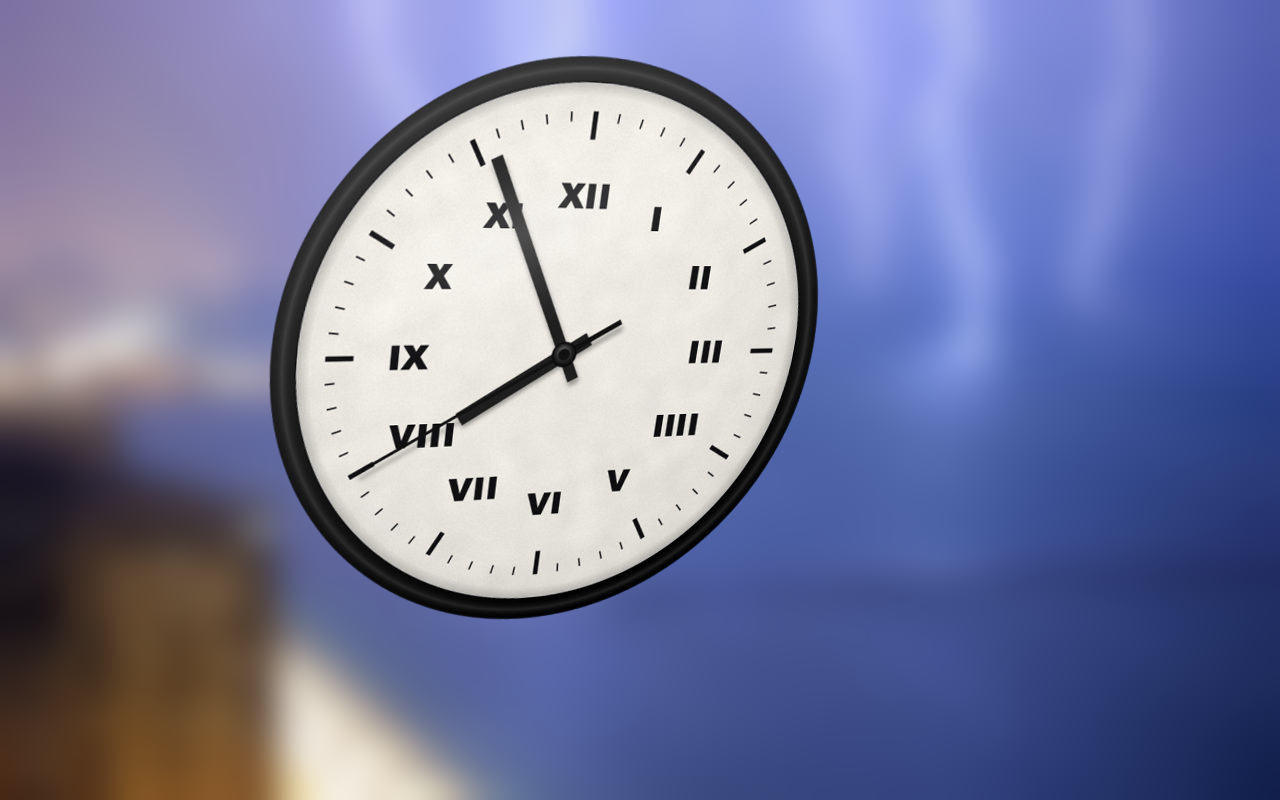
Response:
7.55.40
